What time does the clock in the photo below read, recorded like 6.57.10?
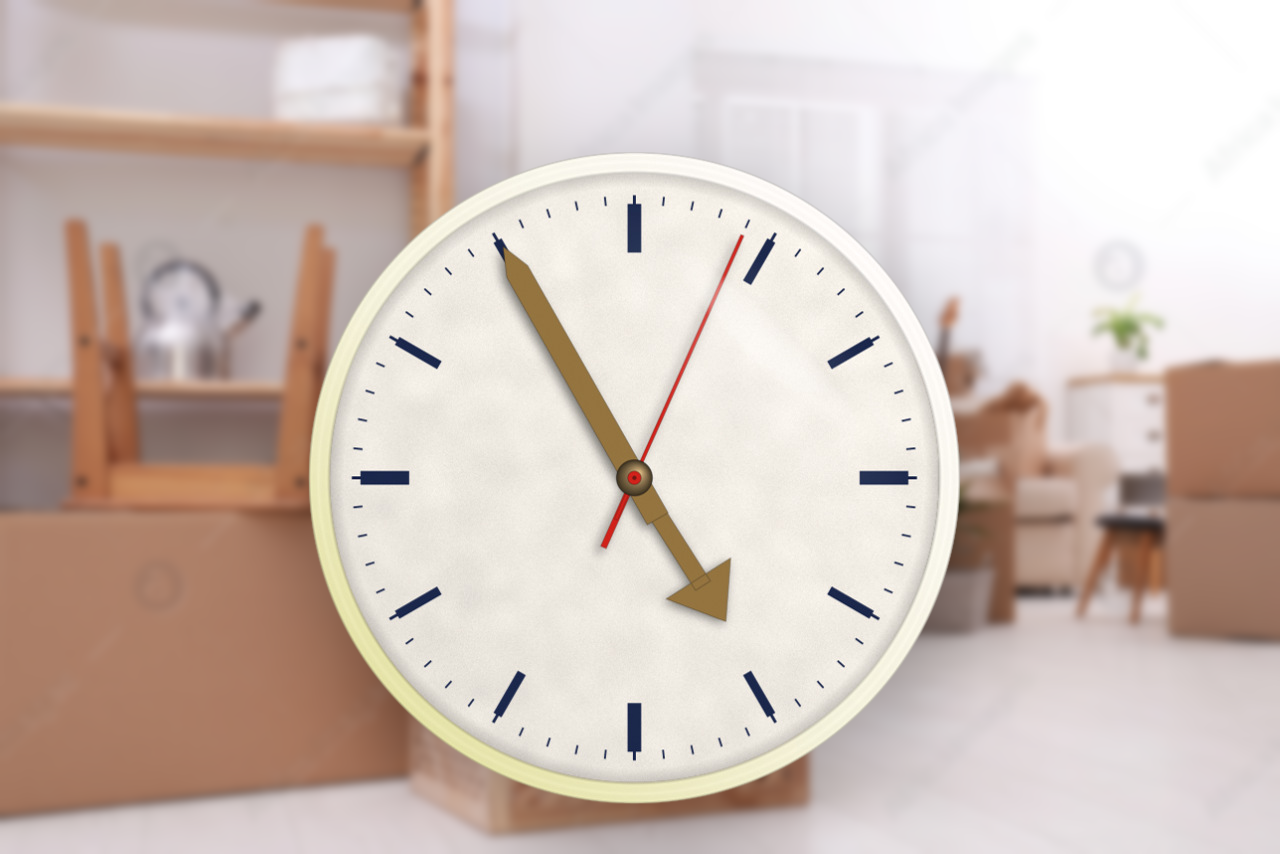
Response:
4.55.04
